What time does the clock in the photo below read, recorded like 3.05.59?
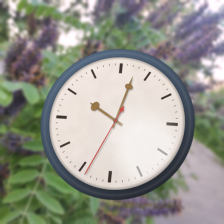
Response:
10.02.34
